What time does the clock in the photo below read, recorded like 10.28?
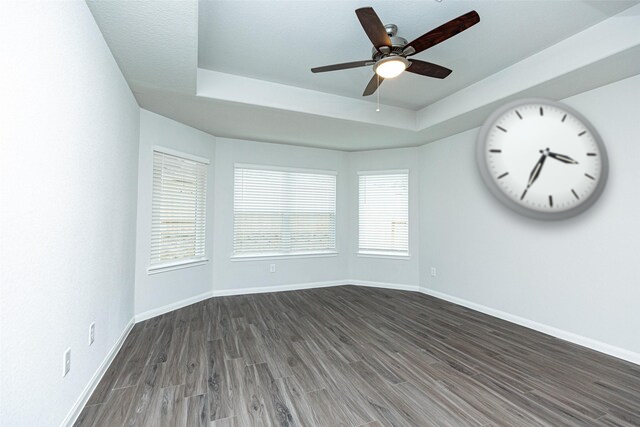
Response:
3.35
